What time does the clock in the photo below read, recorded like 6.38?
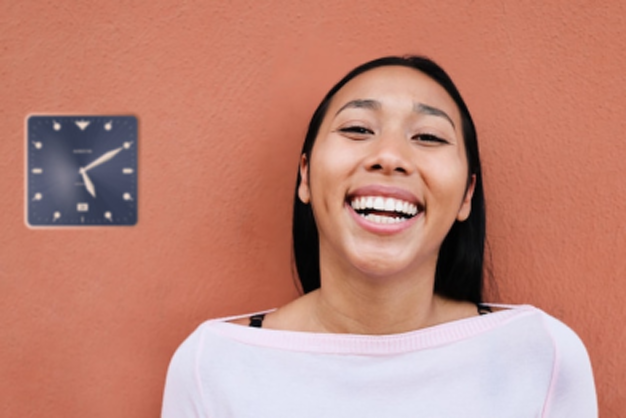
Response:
5.10
